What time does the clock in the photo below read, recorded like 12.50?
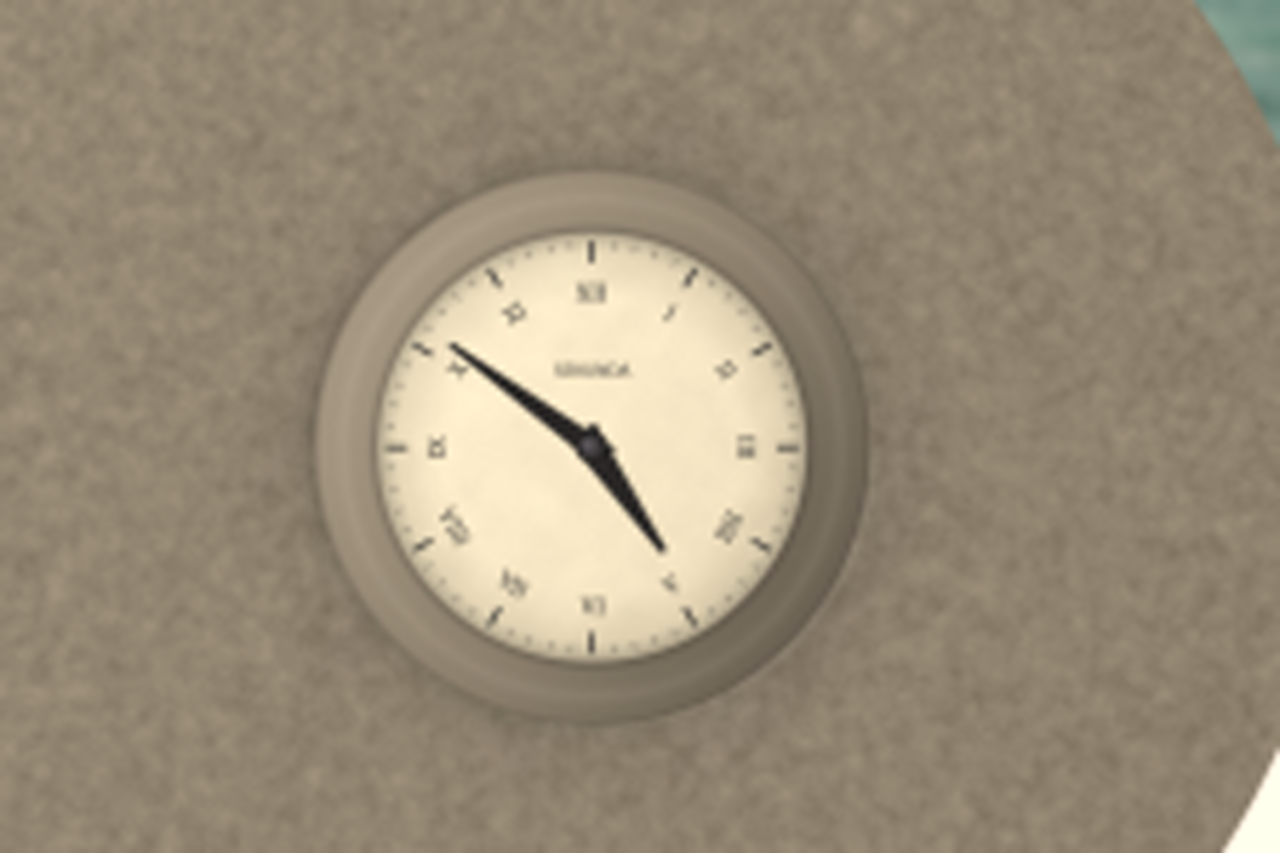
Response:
4.51
